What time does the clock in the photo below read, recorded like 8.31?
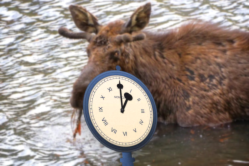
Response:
1.00
